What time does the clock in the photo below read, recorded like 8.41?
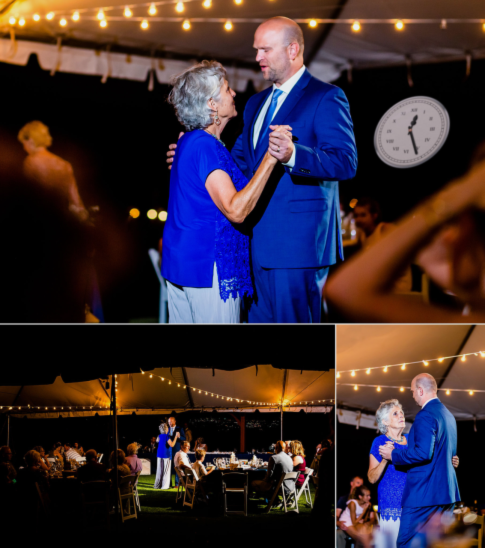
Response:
12.26
